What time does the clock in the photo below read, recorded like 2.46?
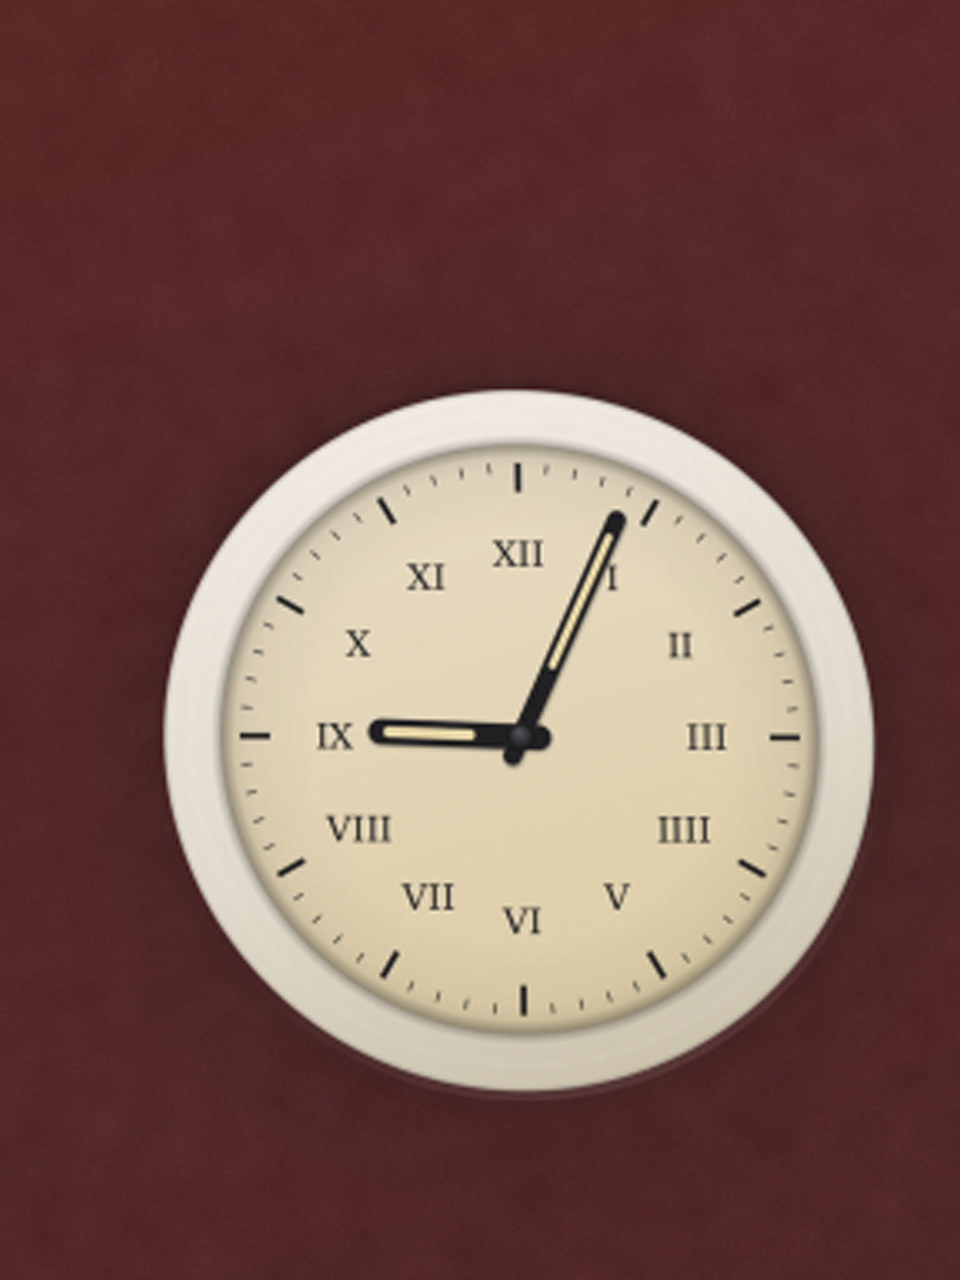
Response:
9.04
